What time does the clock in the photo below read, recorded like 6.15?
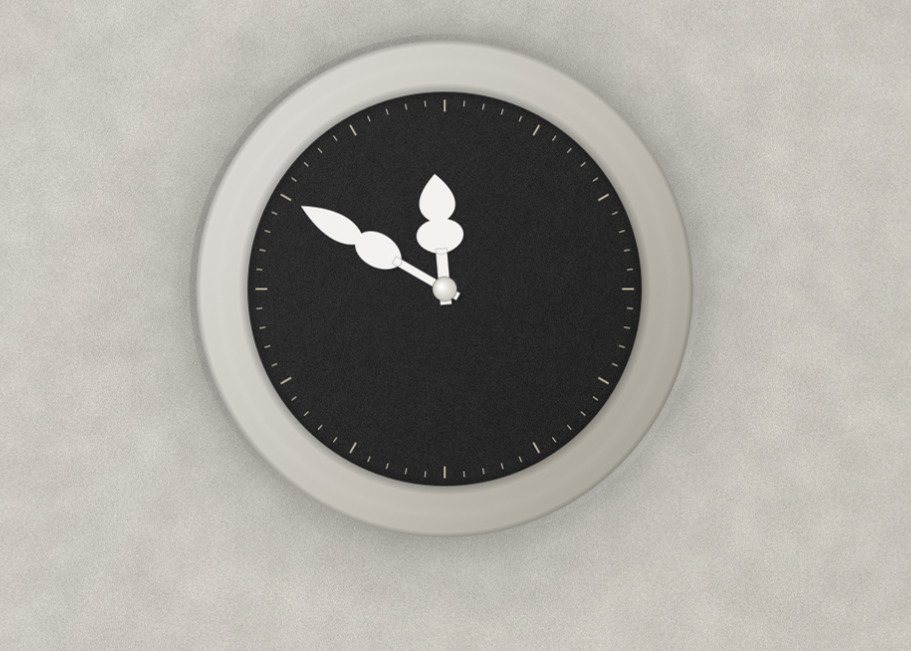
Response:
11.50
